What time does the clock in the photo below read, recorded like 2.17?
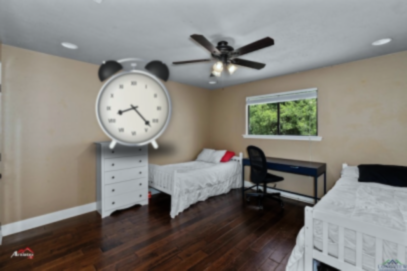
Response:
8.23
